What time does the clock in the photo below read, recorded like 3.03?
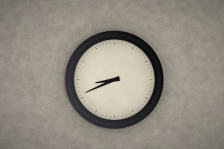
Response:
8.41
